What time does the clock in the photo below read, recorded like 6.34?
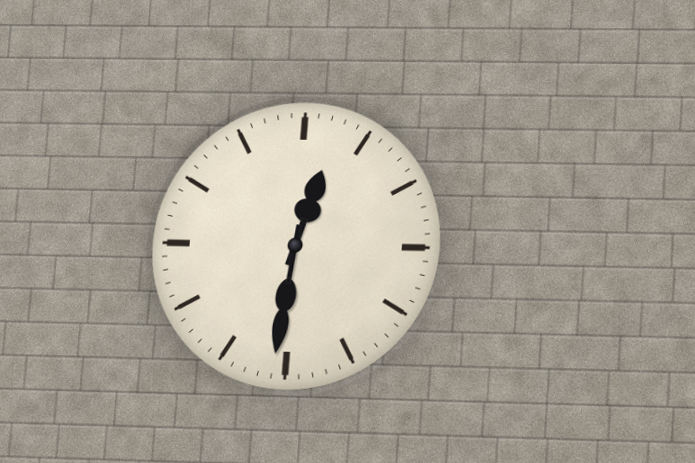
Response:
12.31
